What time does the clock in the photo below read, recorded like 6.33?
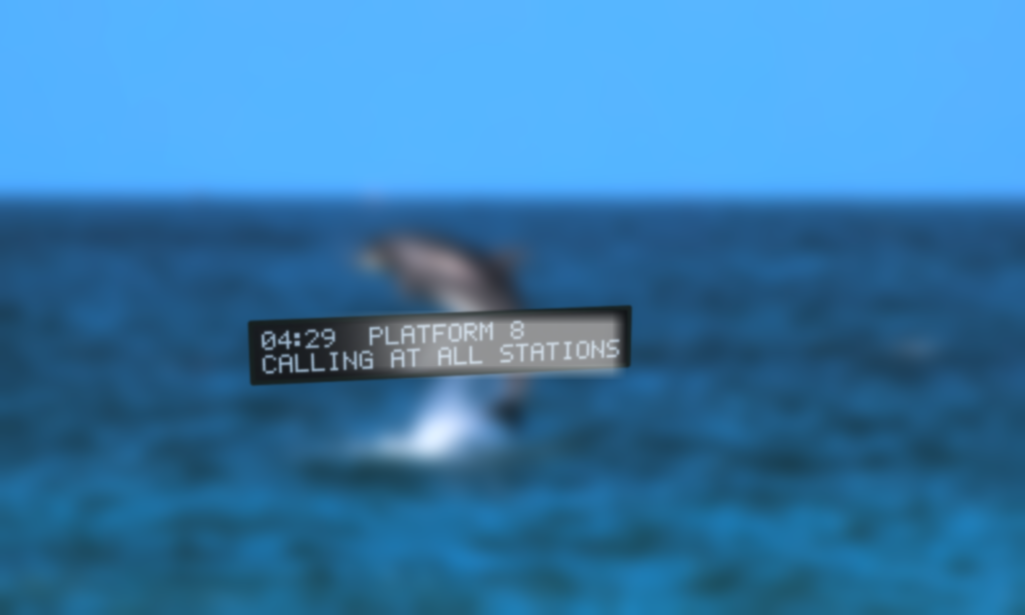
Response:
4.29
